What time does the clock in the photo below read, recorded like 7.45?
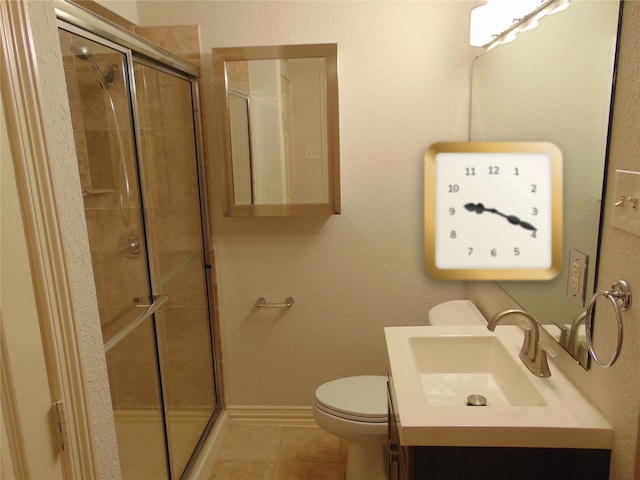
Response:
9.19
